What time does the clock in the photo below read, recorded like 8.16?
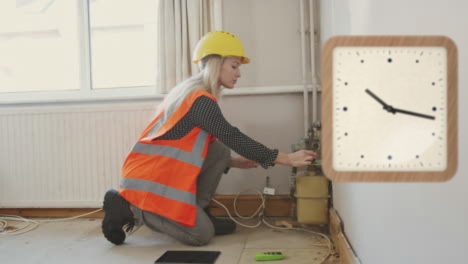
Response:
10.17
